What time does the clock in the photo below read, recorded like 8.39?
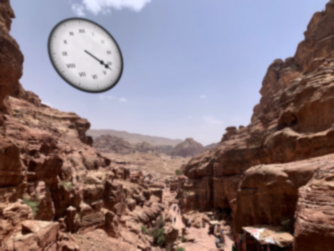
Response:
4.22
